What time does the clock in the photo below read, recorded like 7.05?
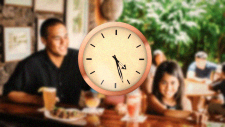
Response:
4.27
